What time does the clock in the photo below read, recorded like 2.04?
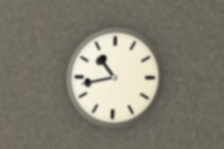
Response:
10.43
